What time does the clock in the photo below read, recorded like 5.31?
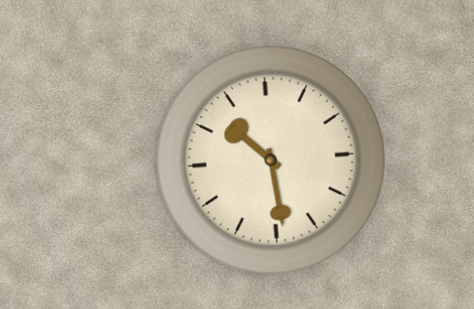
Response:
10.29
